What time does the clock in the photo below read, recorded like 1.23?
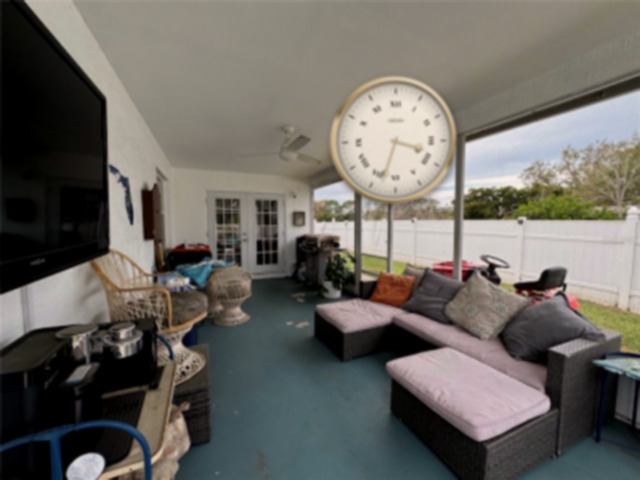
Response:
3.33
